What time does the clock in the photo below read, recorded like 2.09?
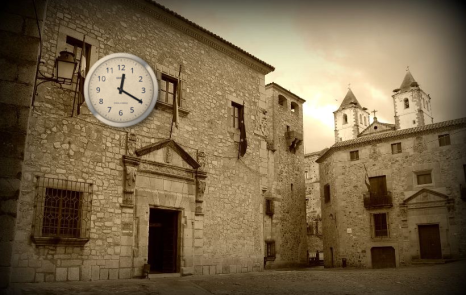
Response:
12.20
